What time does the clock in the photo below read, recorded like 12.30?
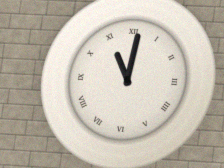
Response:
11.01
